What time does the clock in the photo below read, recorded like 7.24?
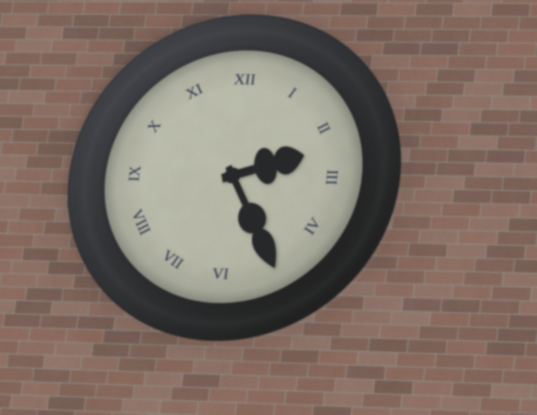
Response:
2.25
